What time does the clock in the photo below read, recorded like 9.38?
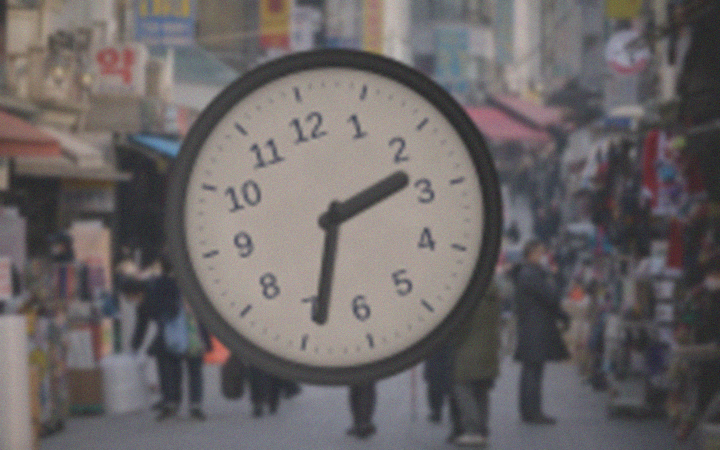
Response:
2.34
